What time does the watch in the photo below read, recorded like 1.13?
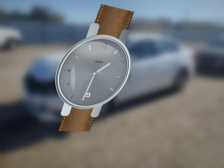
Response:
1.31
